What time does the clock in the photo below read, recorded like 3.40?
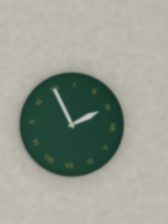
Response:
3.00
